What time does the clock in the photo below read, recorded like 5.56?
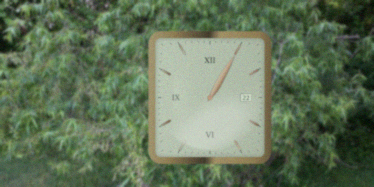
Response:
1.05
